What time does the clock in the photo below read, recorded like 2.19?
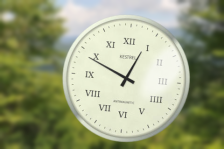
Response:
12.49
